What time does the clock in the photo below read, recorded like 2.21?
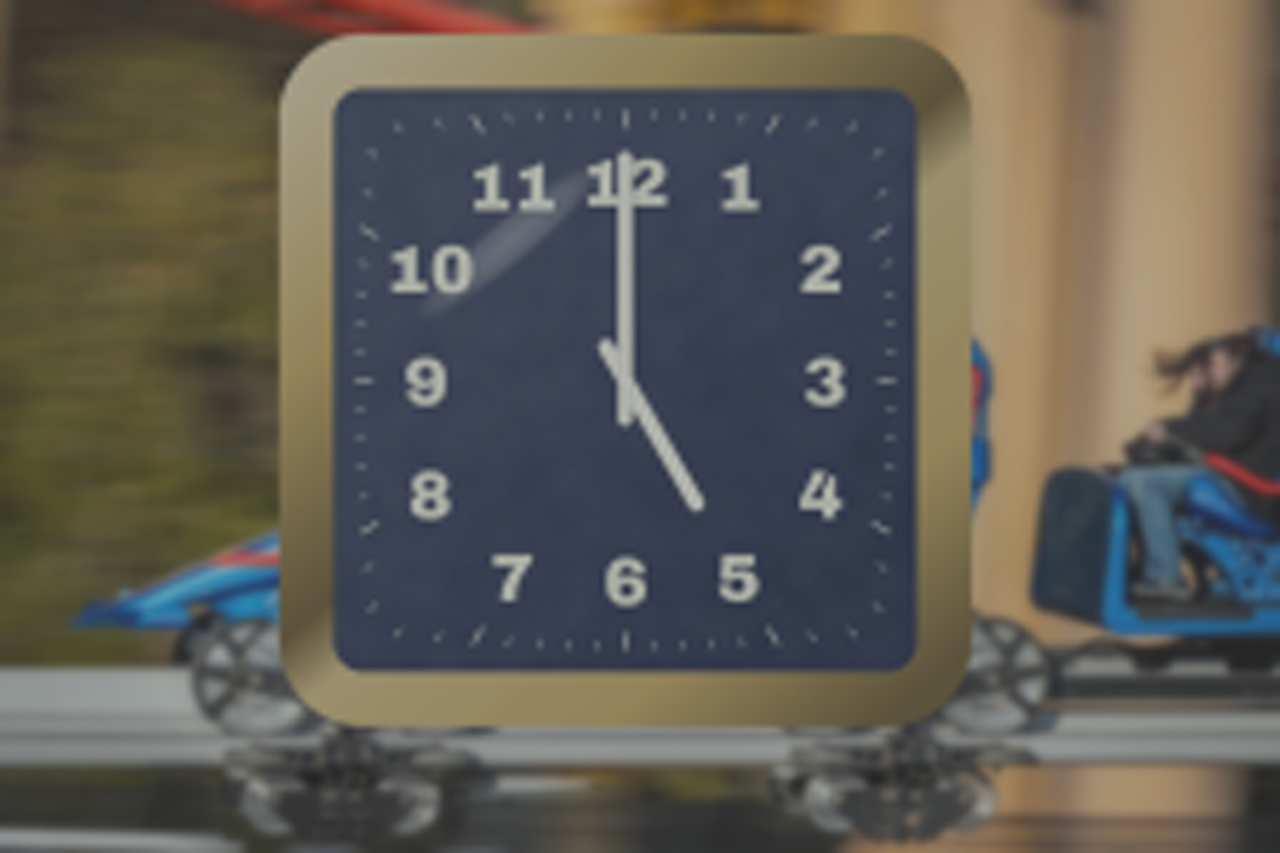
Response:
5.00
